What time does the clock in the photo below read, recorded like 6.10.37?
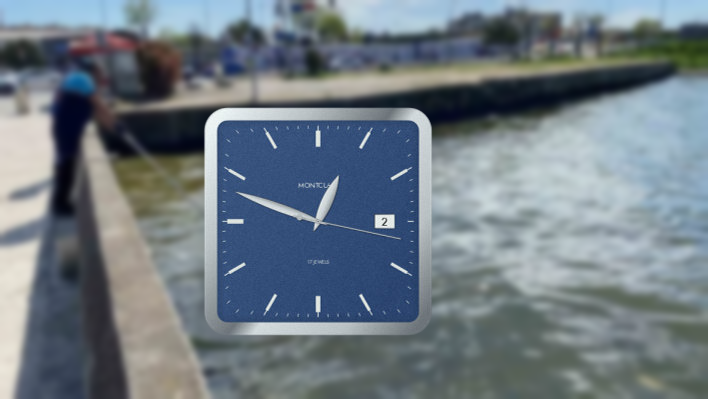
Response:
12.48.17
